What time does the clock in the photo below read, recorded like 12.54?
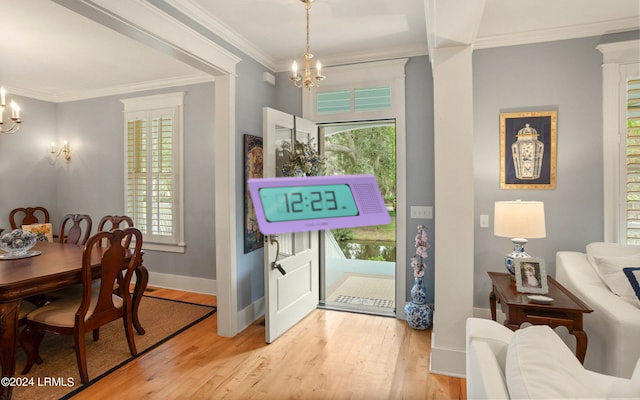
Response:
12.23
